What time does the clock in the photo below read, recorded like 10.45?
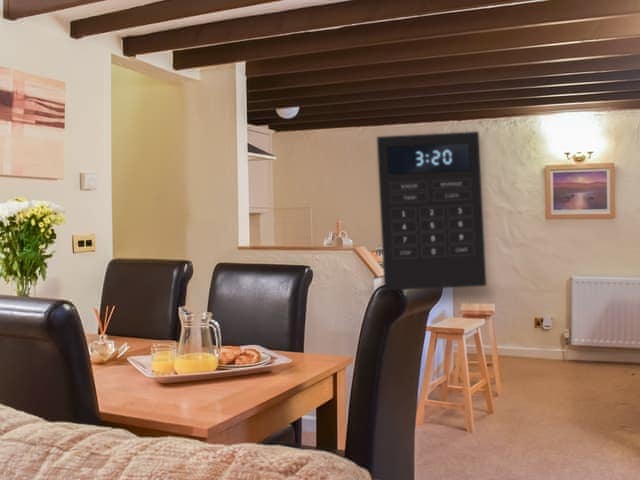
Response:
3.20
